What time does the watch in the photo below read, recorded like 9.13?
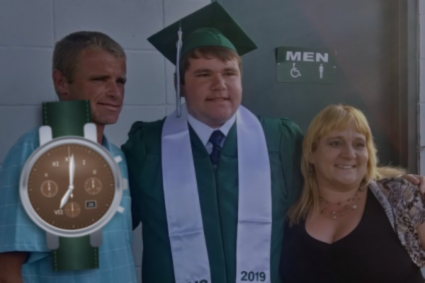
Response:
7.01
